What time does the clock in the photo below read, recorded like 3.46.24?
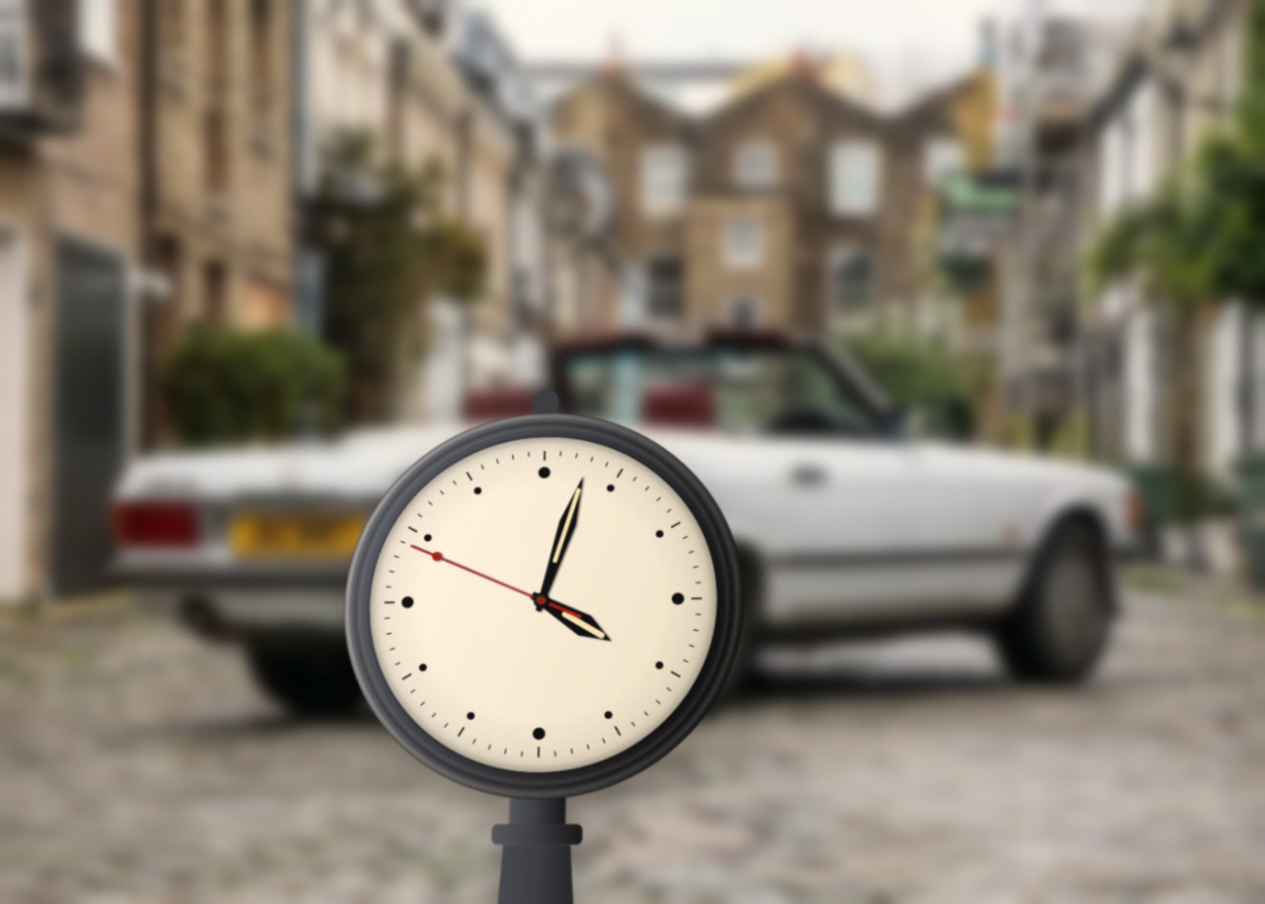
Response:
4.02.49
